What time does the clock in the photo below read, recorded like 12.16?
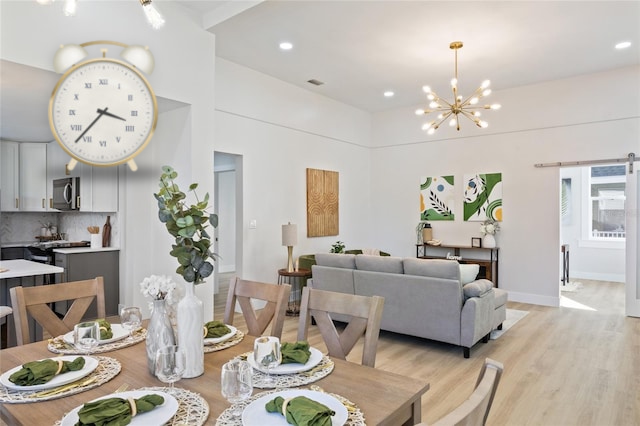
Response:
3.37
